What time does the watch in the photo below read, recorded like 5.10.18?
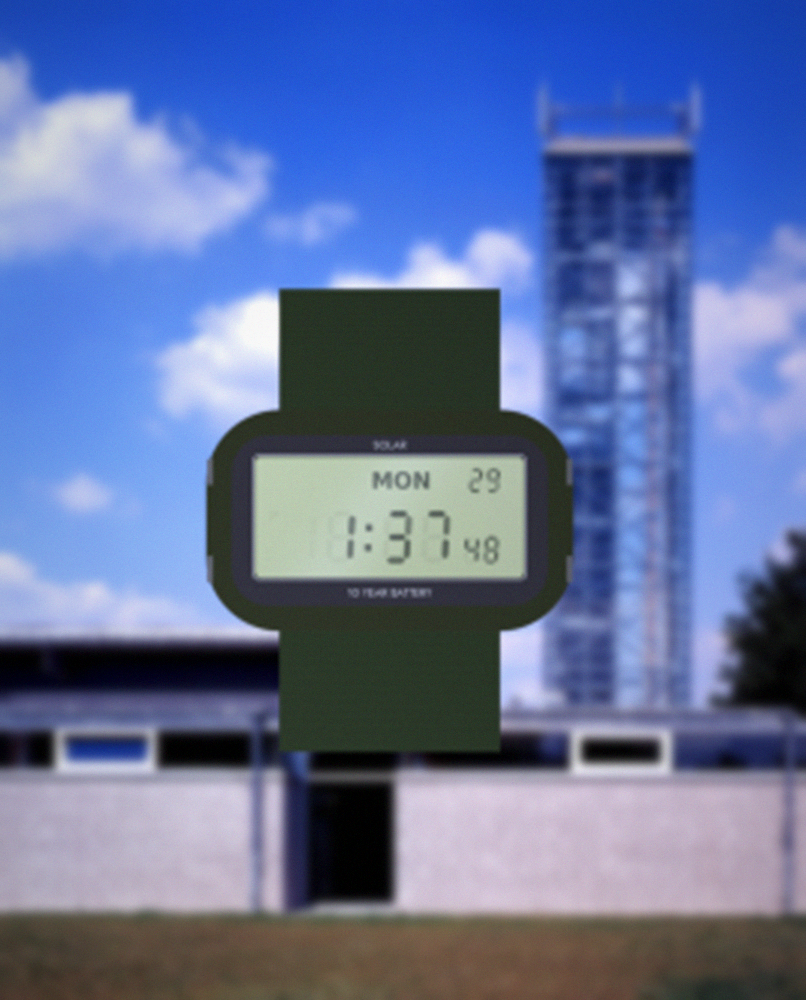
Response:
1.37.48
